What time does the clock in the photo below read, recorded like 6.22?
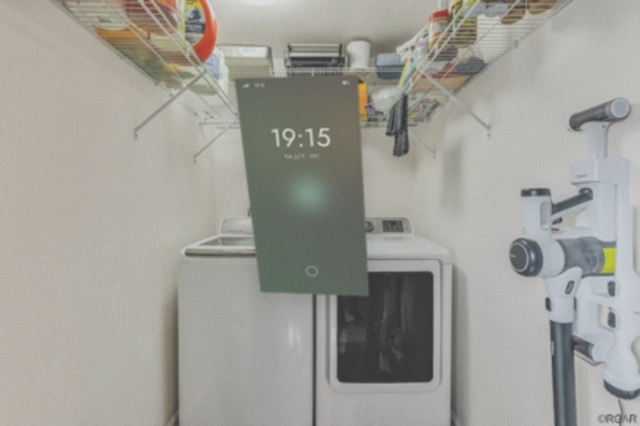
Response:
19.15
